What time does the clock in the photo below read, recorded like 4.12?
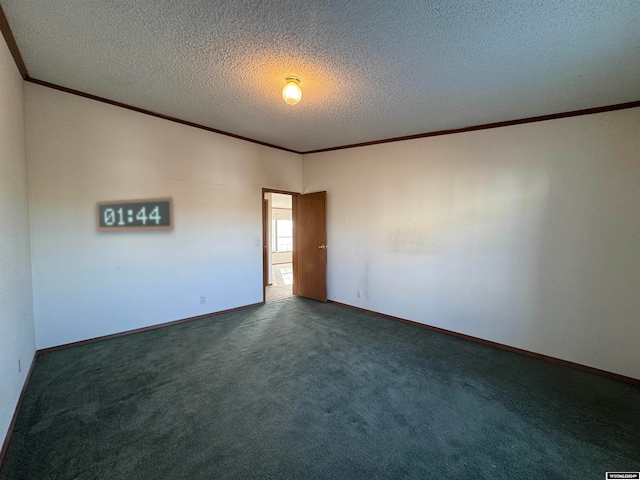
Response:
1.44
